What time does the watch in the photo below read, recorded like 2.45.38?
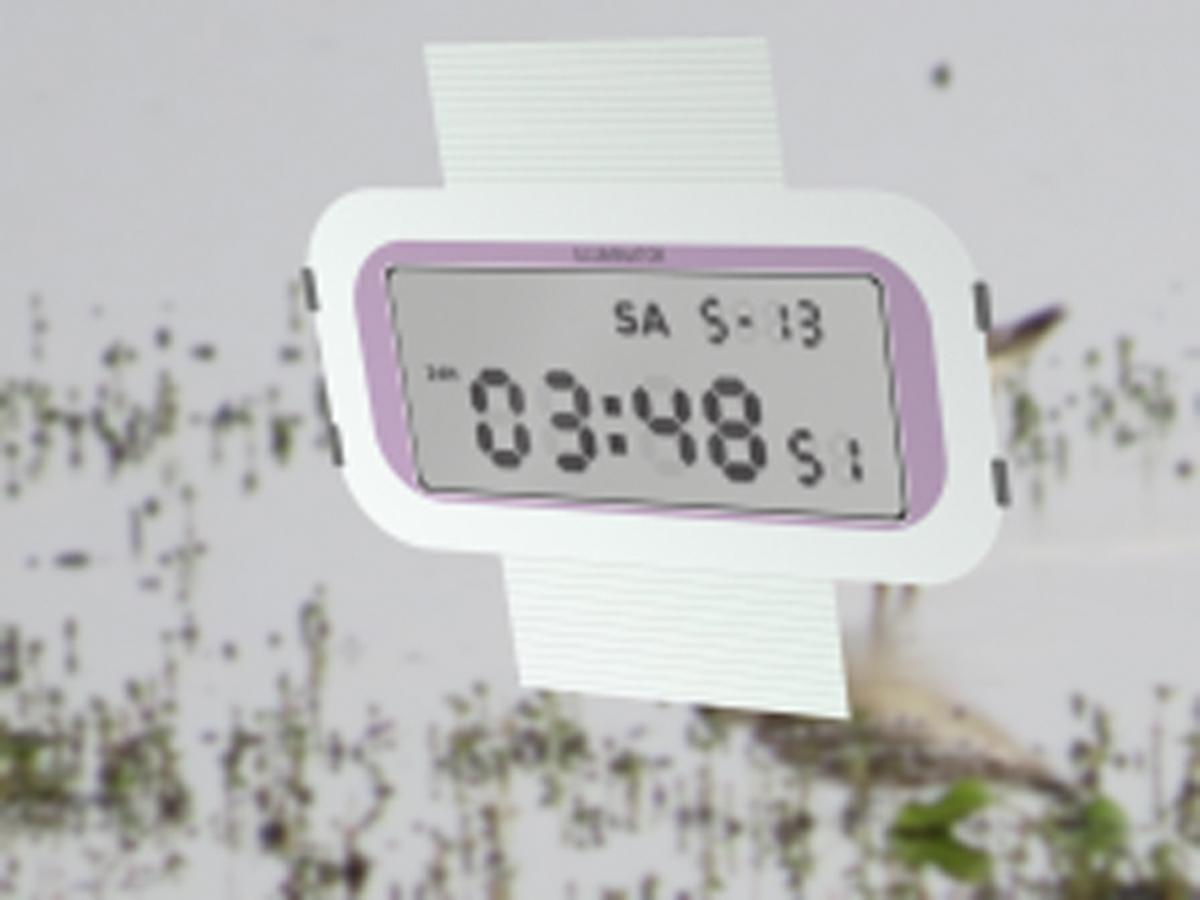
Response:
3.48.51
